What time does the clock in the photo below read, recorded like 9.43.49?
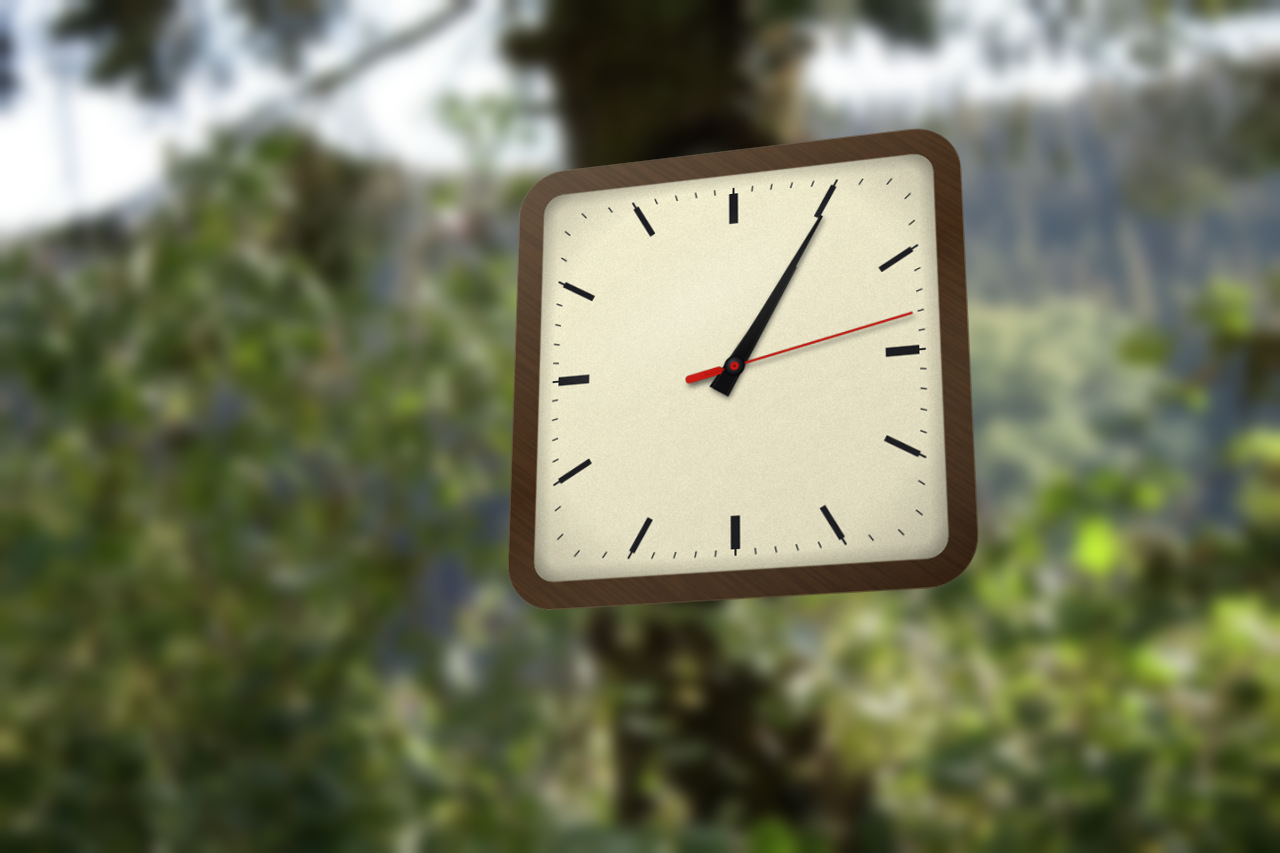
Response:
1.05.13
